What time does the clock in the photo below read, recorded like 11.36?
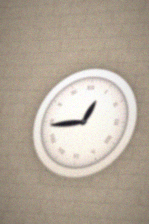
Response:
12.44
